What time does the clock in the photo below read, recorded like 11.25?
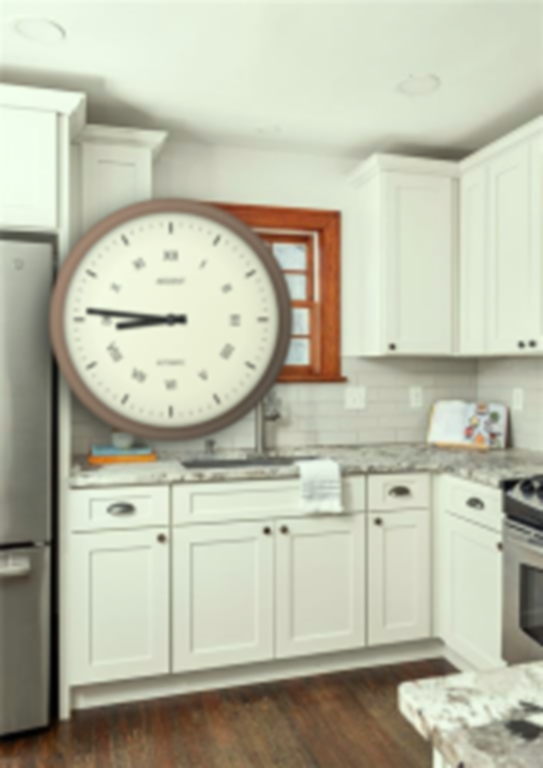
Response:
8.46
